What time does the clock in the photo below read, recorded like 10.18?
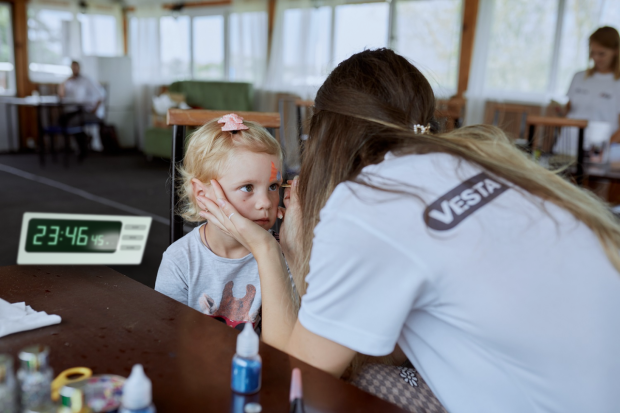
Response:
23.46
